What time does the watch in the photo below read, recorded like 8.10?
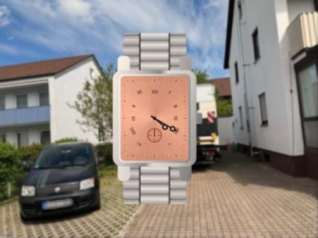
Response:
4.20
